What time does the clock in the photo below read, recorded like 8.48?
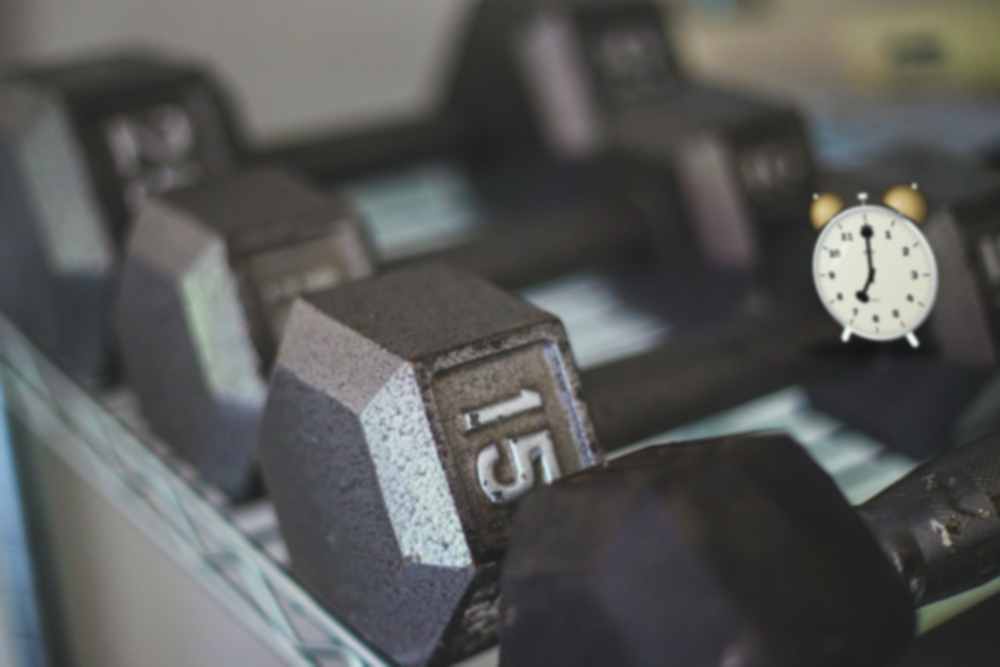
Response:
7.00
